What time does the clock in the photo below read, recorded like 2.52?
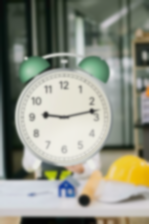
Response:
9.13
